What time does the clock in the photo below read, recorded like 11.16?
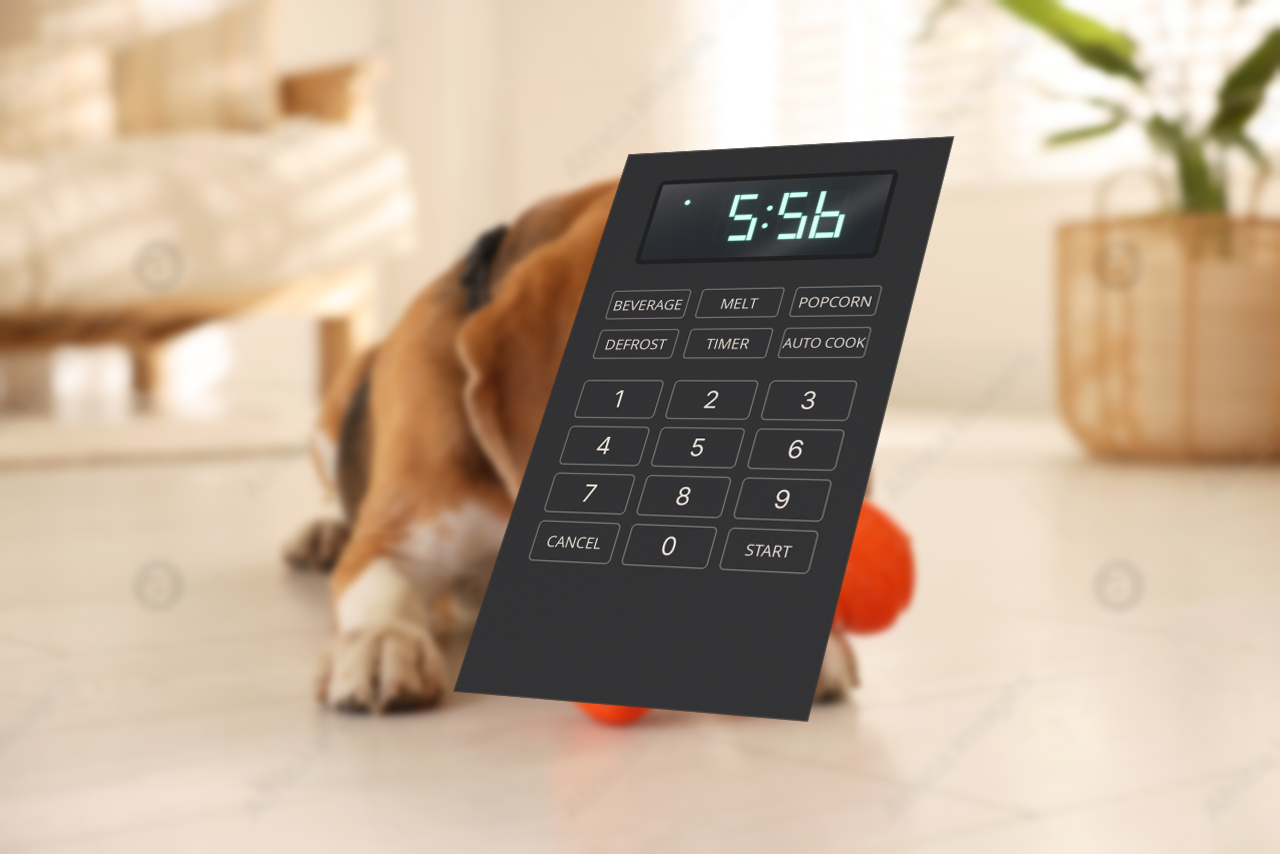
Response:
5.56
